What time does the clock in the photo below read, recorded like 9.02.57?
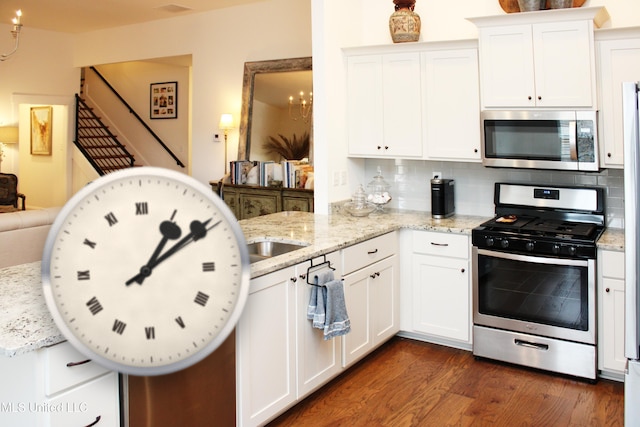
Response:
1.09.10
